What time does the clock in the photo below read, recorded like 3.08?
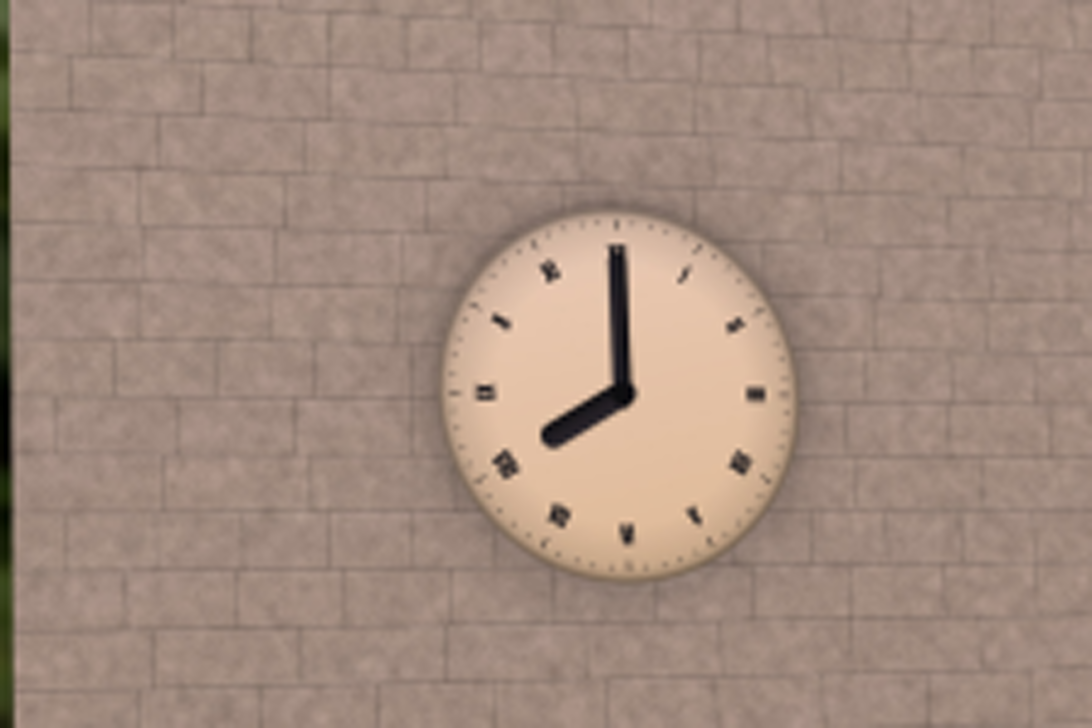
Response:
8.00
